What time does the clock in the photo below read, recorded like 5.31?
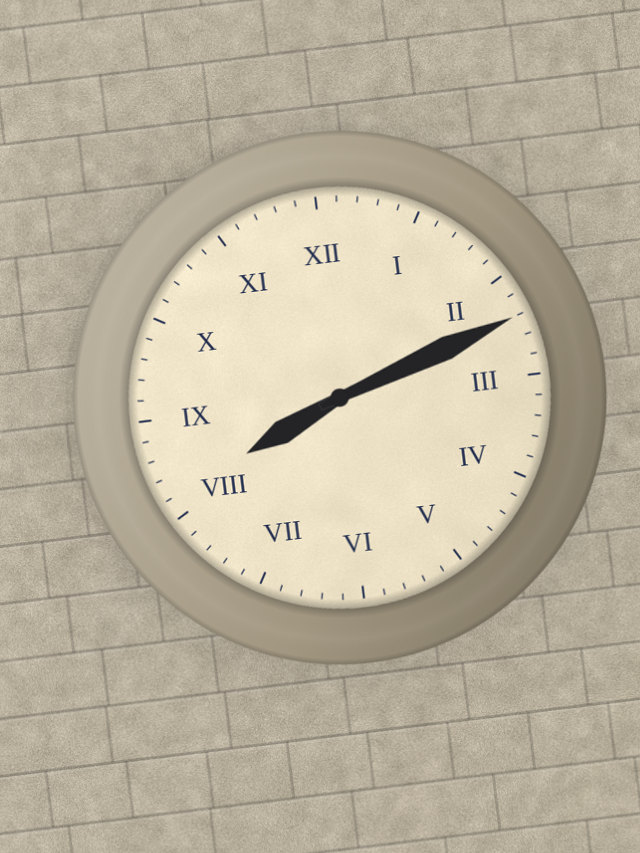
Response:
8.12
